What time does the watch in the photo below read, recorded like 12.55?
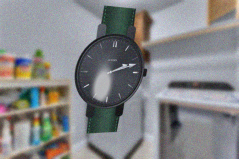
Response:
2.12
